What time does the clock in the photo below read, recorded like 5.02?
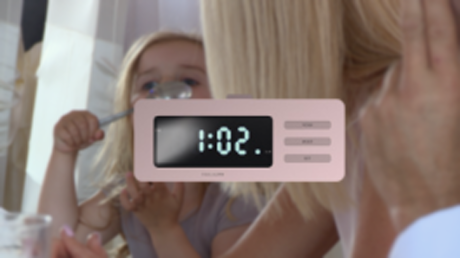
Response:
1.02
